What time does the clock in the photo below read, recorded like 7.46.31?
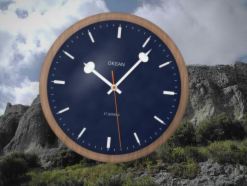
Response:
10.06.28
